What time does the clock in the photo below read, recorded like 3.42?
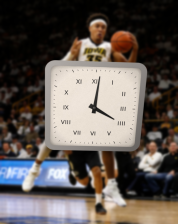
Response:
4.01
